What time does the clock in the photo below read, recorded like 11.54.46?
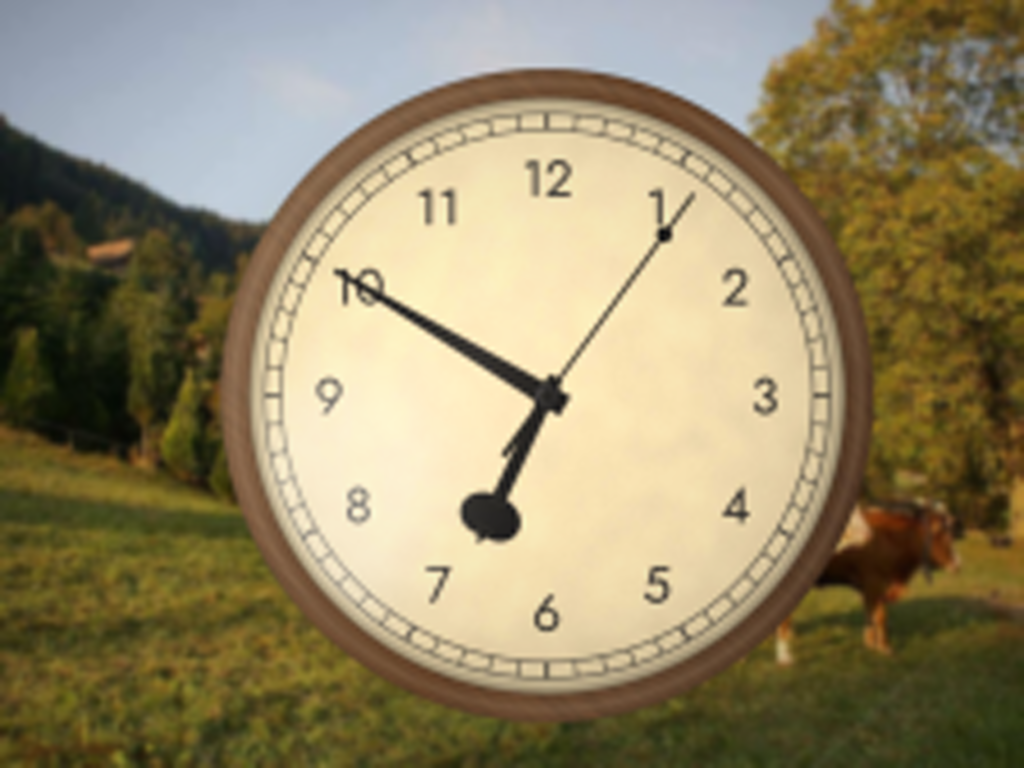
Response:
6.50.06
